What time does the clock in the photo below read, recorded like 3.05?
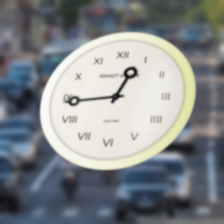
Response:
12.44
